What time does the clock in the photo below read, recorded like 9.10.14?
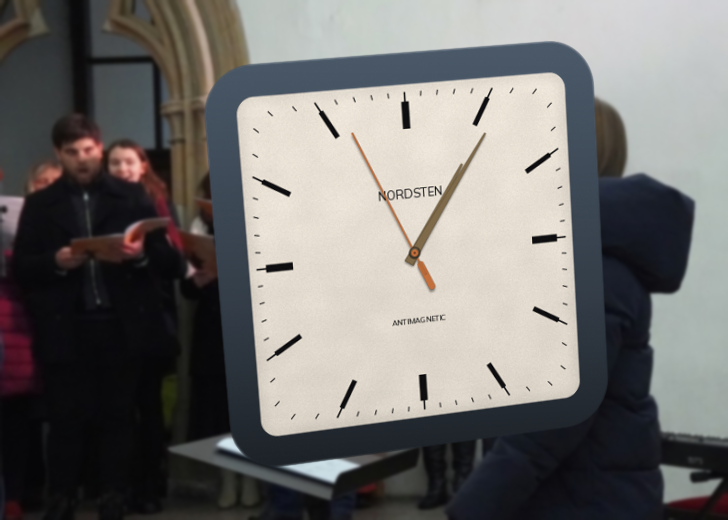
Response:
1.05.56
